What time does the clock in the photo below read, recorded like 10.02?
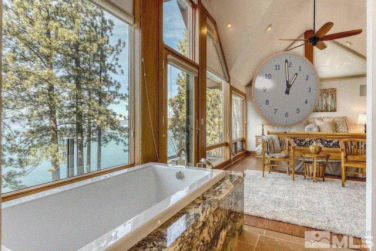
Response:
12.59
